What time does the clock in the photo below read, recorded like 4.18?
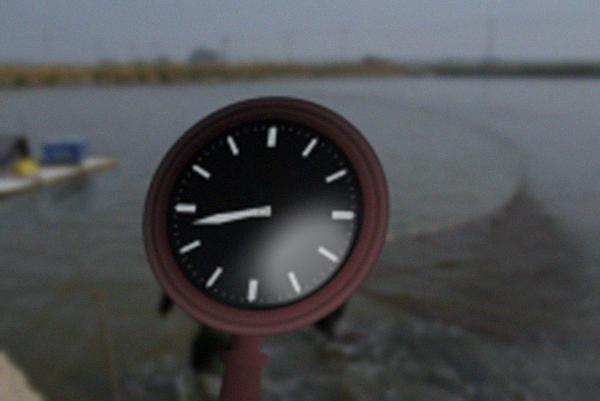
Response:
8.43
